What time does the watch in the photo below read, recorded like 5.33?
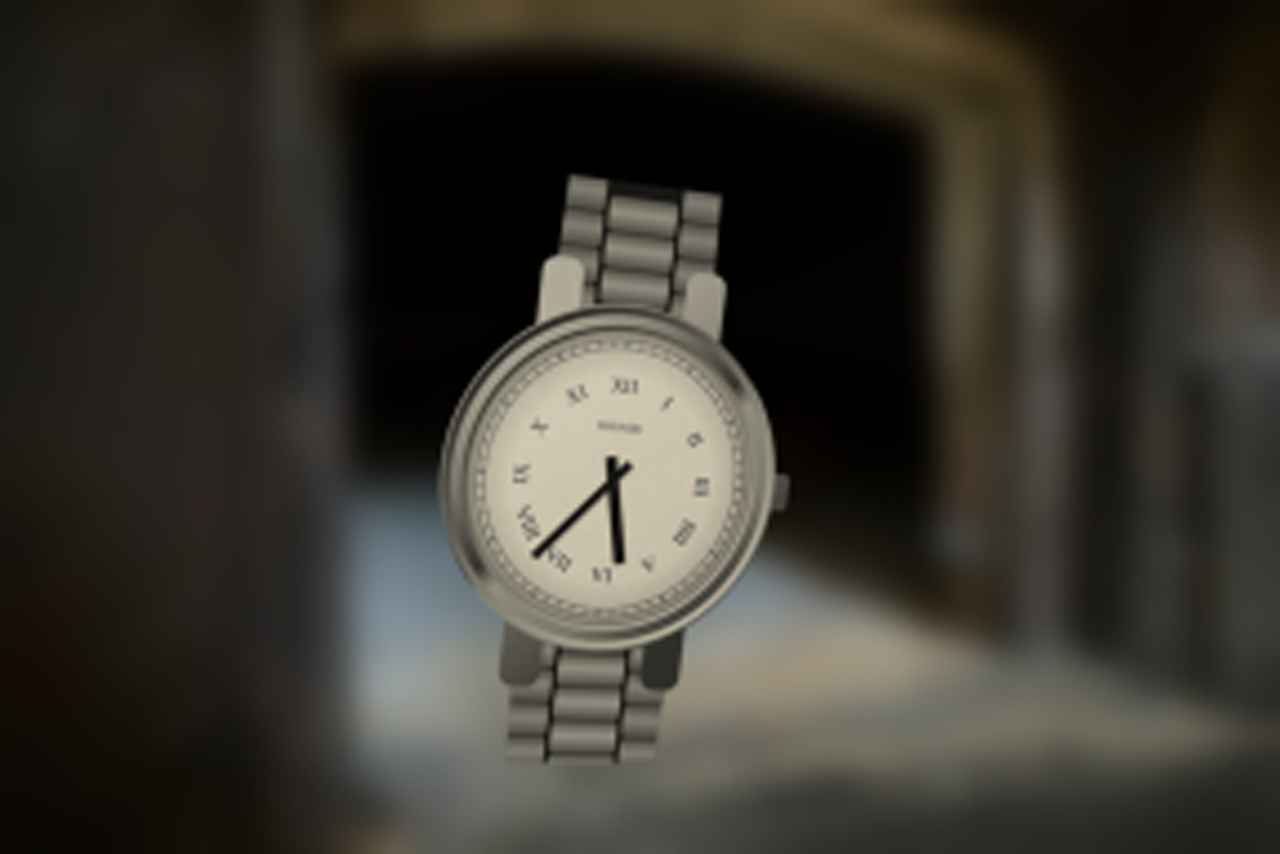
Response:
5.37
